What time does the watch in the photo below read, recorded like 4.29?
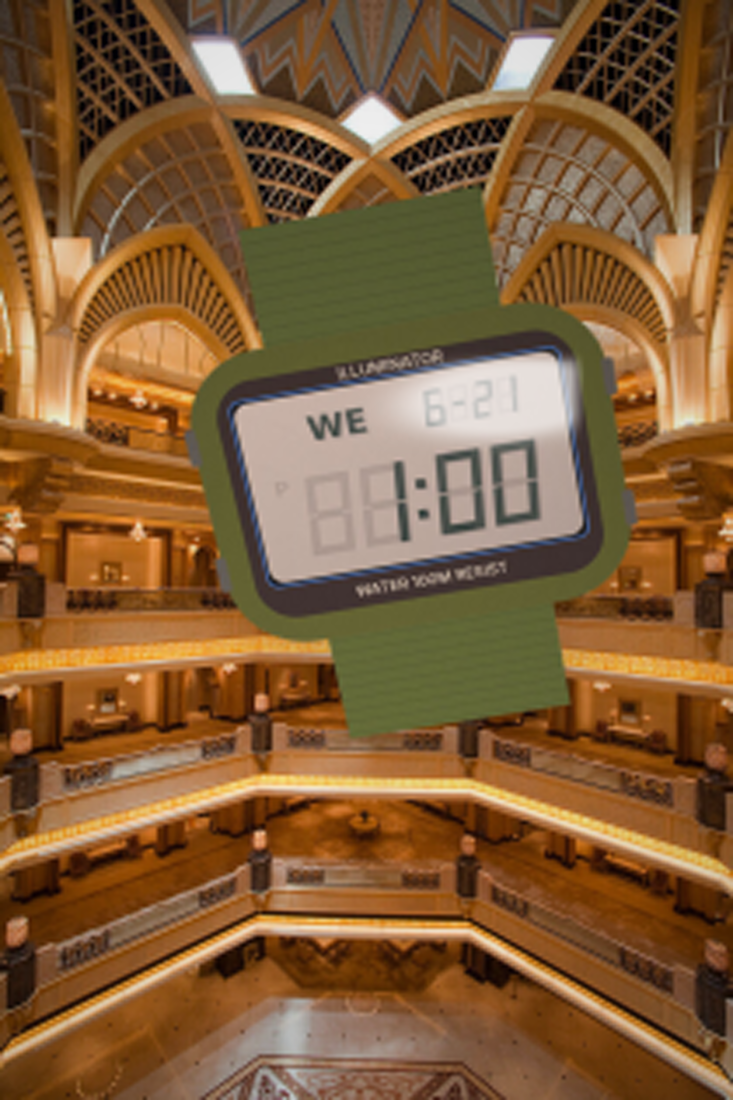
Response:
1.00
